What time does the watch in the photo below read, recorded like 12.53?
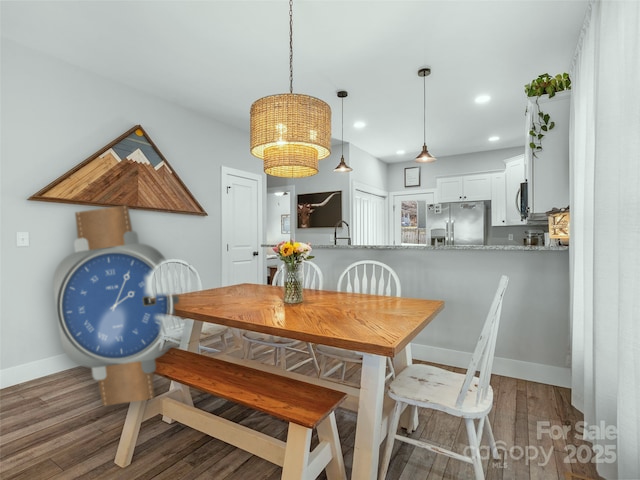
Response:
2.05
